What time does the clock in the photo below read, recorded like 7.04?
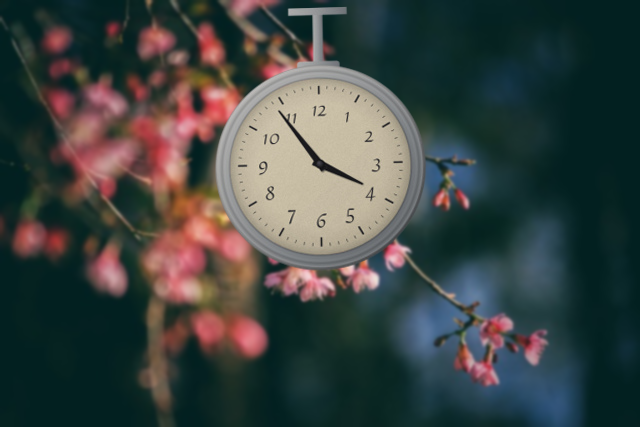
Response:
3.54
